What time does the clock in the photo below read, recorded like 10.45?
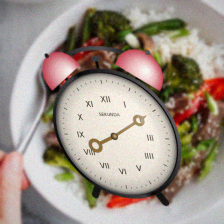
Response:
8.10
